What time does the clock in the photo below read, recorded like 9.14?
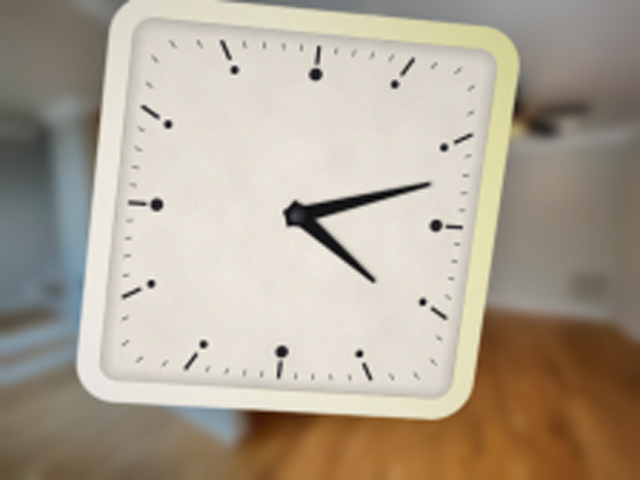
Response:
4.12
